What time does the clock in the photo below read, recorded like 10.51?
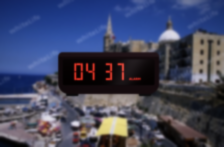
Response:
4.37
